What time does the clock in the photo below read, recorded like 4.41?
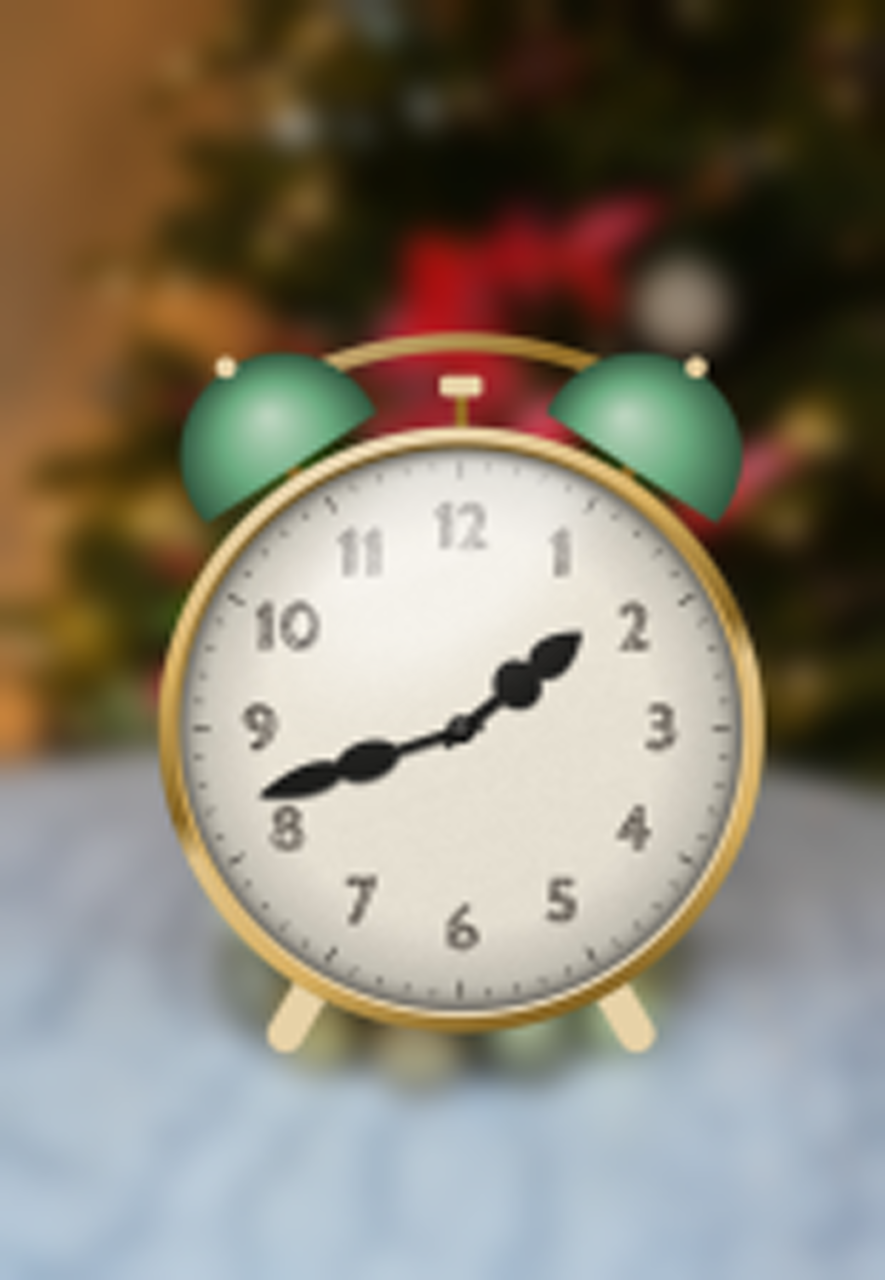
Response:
1.42
